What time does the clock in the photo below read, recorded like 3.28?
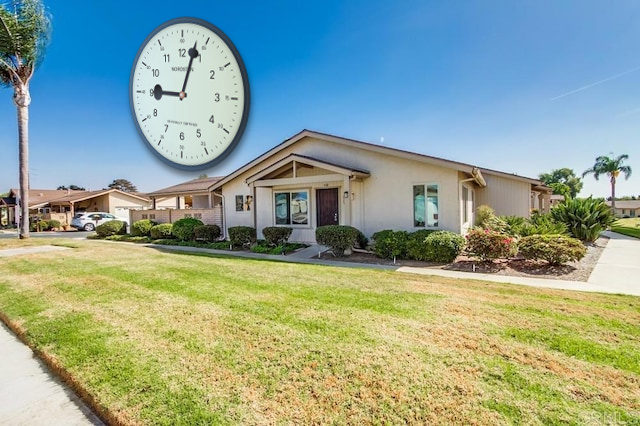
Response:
9.03
